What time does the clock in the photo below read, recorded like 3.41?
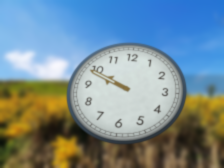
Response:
9.49
